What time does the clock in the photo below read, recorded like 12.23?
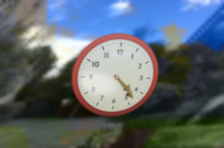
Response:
4.23
